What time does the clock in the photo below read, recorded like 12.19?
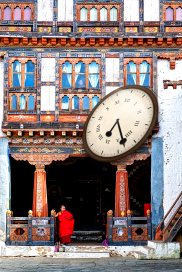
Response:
6.23
